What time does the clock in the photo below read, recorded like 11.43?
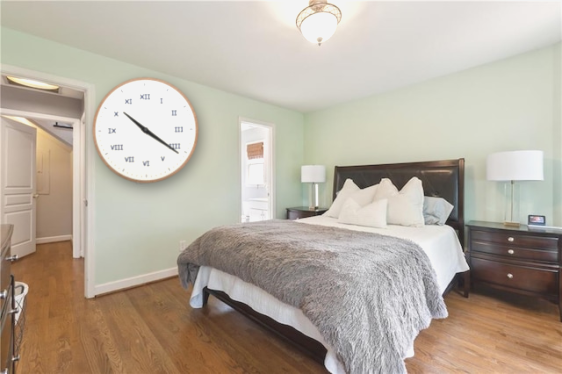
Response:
10.21
